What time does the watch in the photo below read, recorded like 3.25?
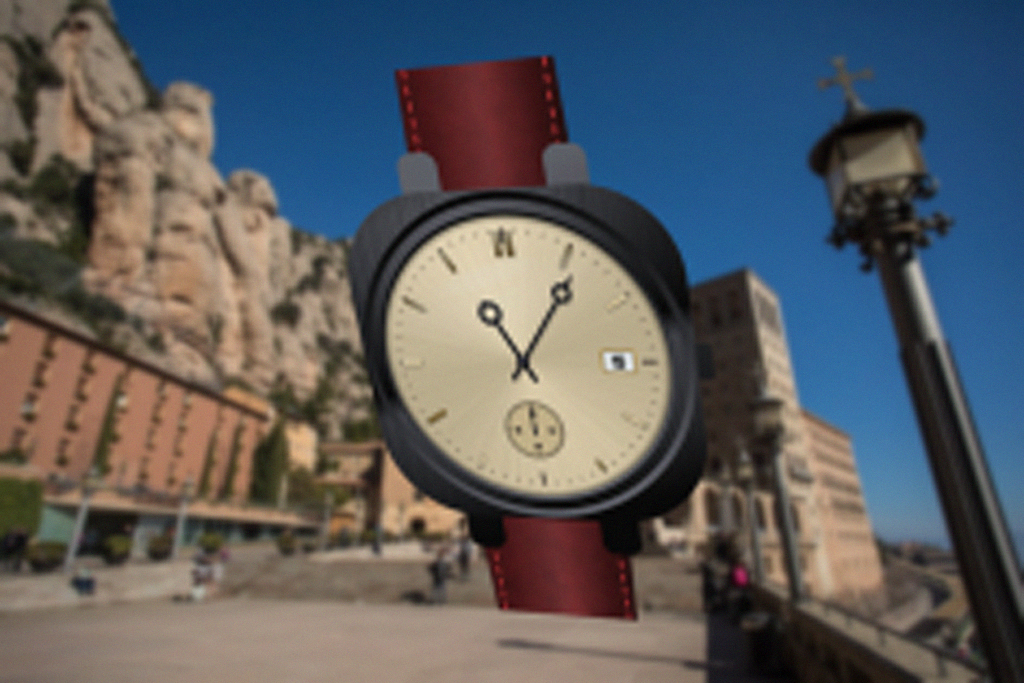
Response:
11.06
